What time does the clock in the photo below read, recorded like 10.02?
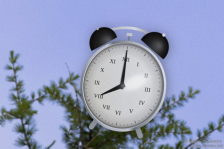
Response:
8.00
